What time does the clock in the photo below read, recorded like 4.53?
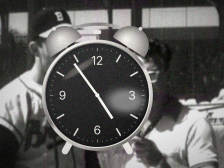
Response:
4.54
